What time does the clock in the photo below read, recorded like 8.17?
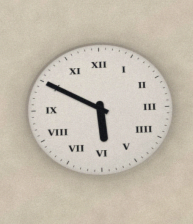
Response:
5.50
